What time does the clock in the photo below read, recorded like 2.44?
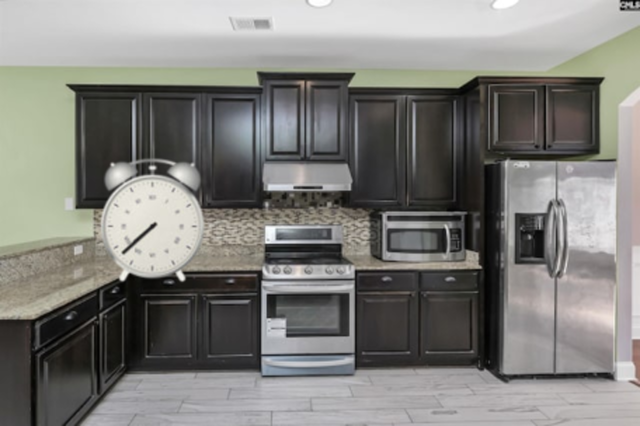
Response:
7.38
